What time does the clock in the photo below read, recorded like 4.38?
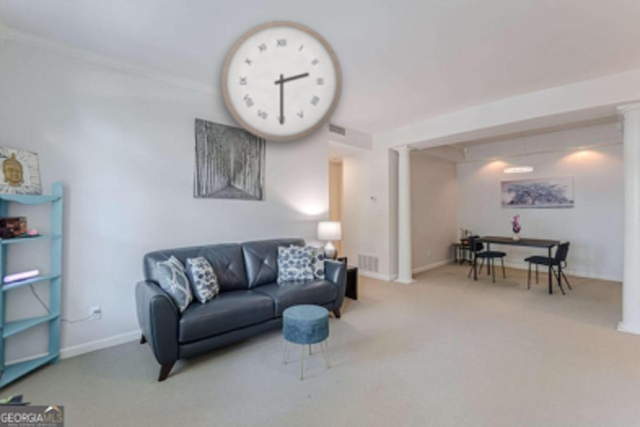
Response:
2.30
